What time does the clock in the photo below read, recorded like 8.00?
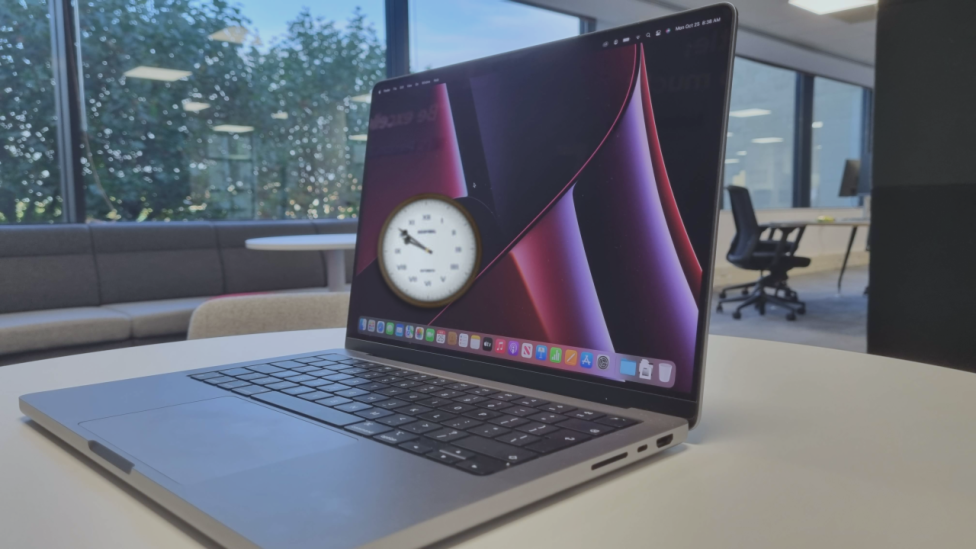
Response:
9.51
